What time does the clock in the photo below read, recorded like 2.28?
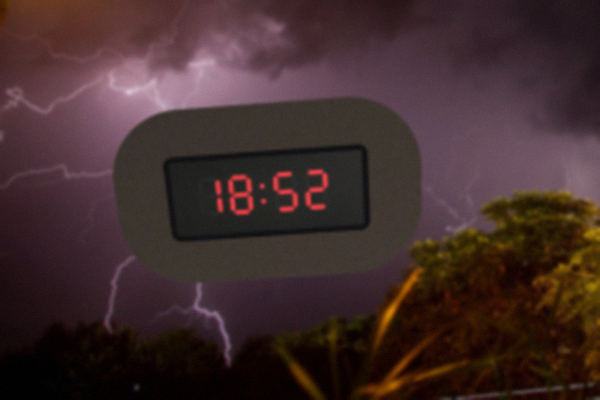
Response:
18.52
